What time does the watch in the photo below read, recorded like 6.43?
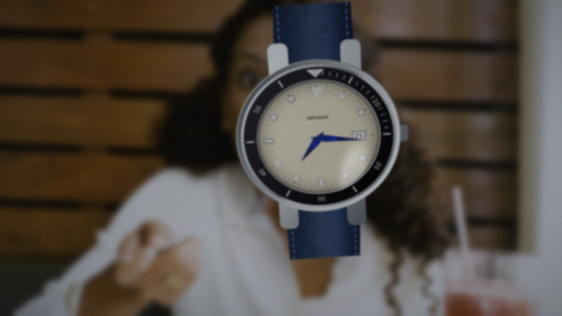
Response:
7.16
